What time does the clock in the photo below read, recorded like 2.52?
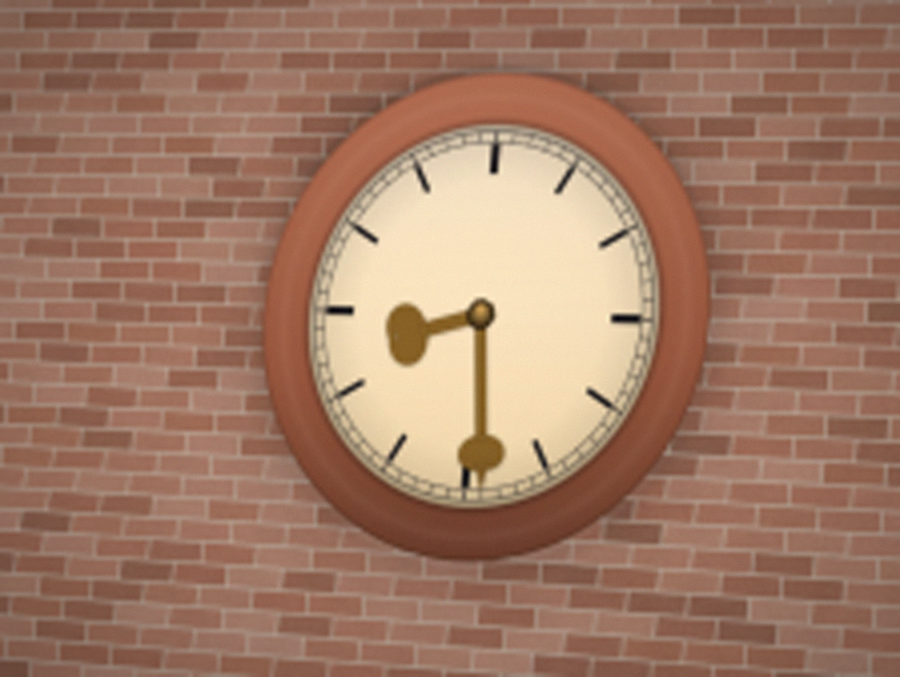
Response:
8.29
